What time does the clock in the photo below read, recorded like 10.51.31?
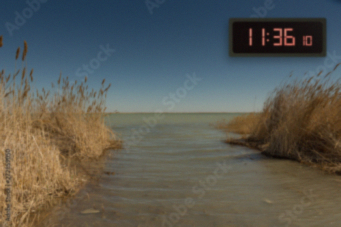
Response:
11.36.10
